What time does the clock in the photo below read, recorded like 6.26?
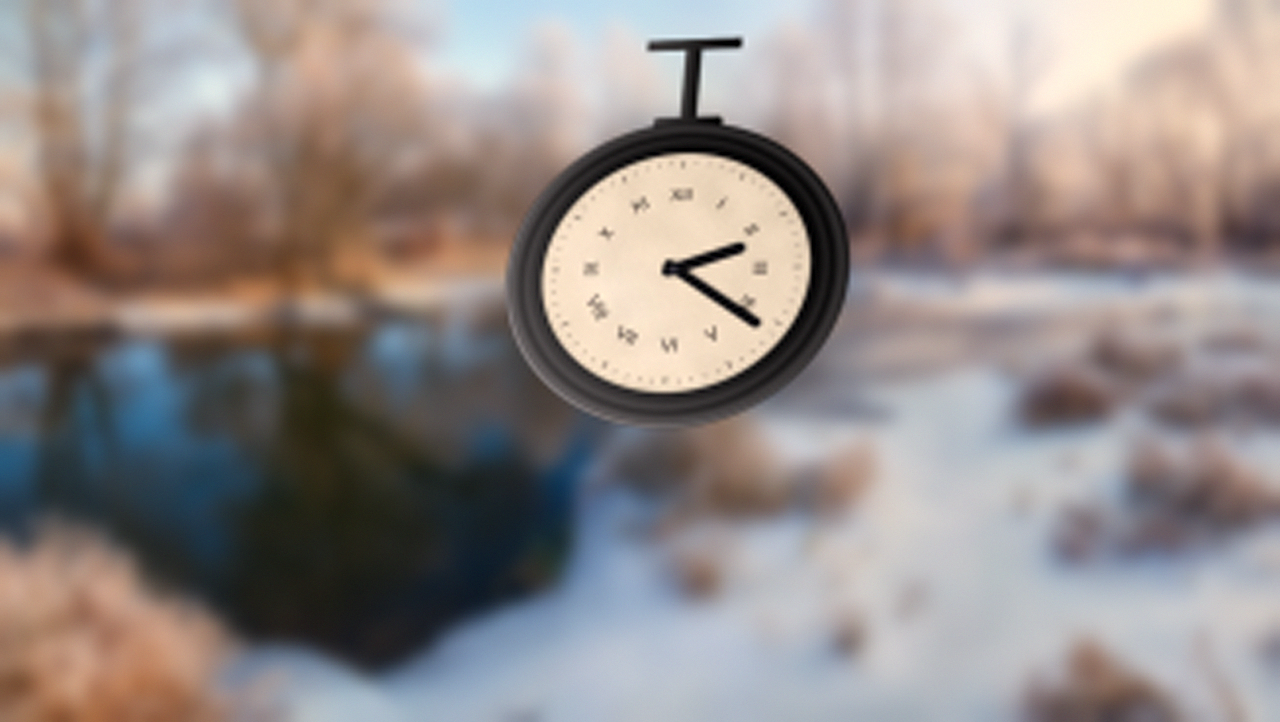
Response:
2.21
